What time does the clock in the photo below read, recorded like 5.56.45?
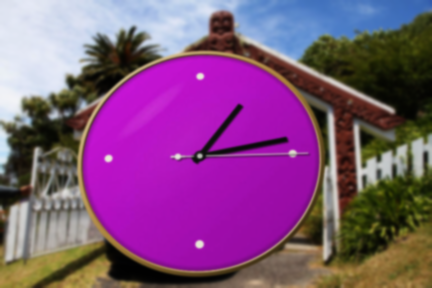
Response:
1.13.15
